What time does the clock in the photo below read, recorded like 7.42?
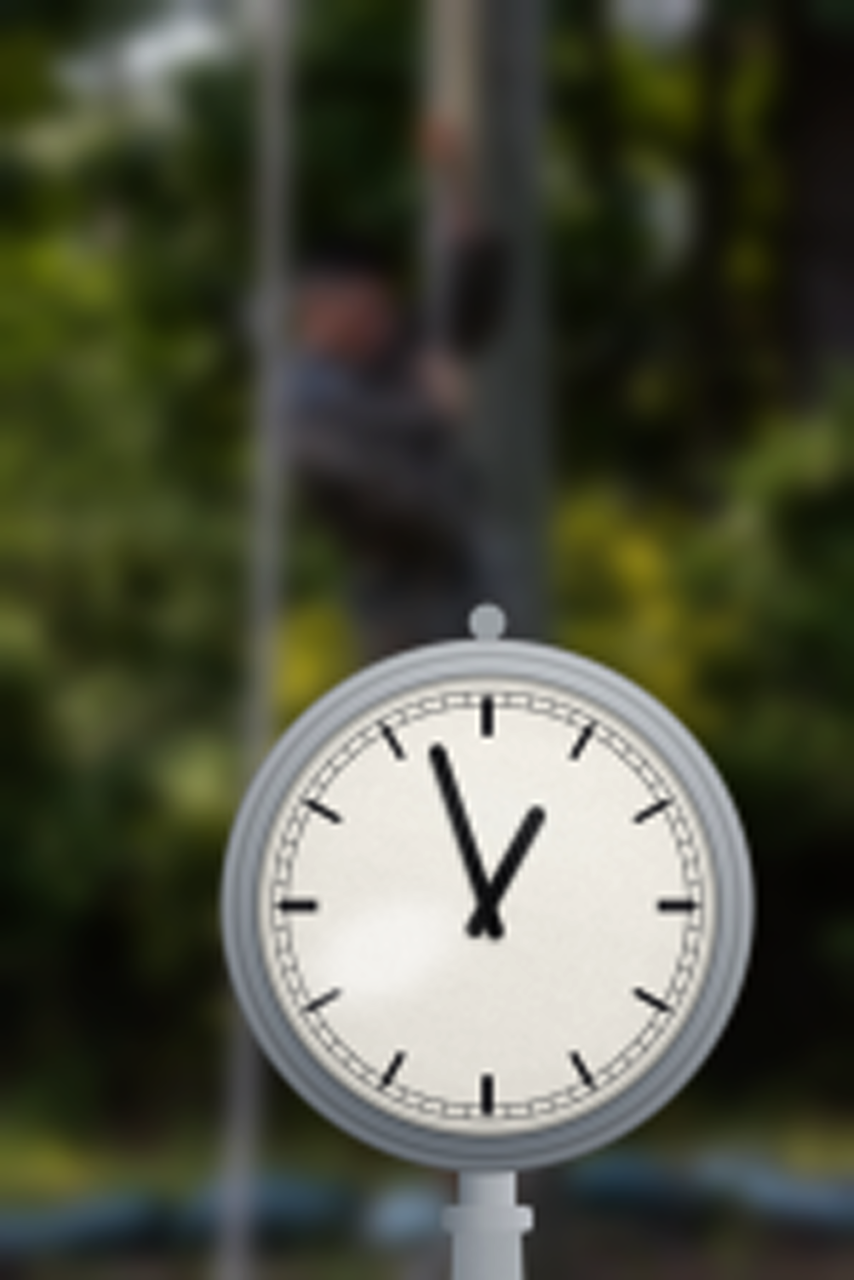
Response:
12.57
